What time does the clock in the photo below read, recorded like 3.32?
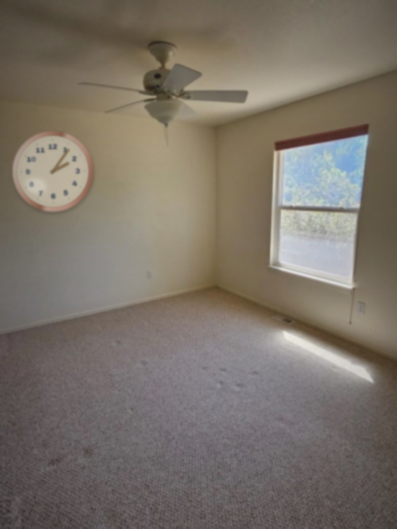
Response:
2.06
